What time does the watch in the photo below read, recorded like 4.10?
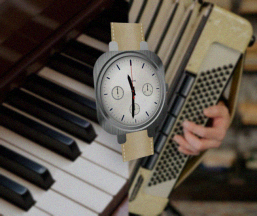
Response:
11.31
